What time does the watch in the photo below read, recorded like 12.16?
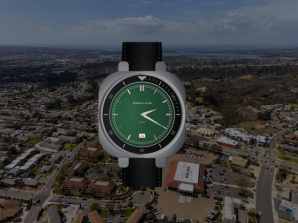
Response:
2.20
